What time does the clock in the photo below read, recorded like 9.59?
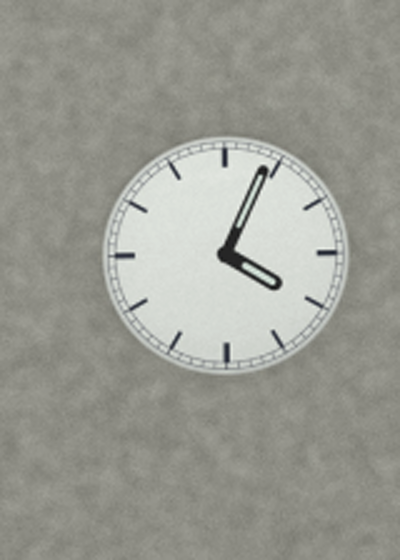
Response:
4.04
